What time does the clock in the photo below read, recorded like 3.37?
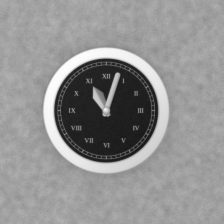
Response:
11.03
